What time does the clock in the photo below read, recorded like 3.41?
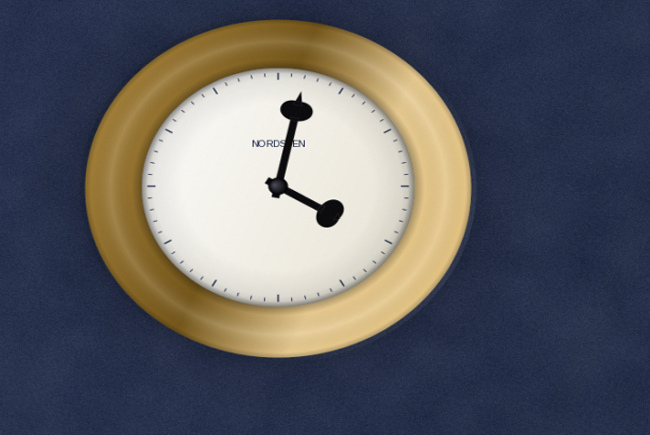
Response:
4.02
